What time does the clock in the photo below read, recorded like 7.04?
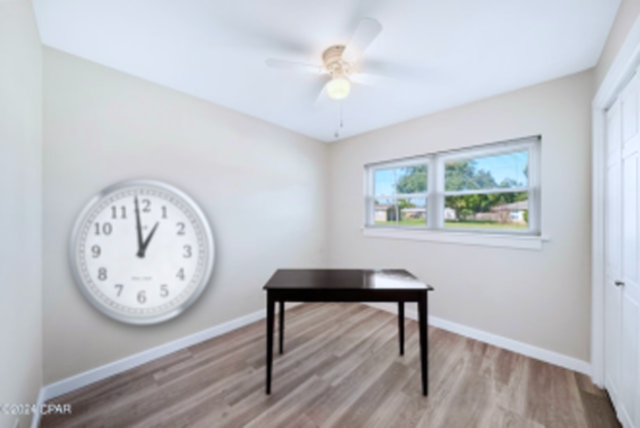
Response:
12.59
